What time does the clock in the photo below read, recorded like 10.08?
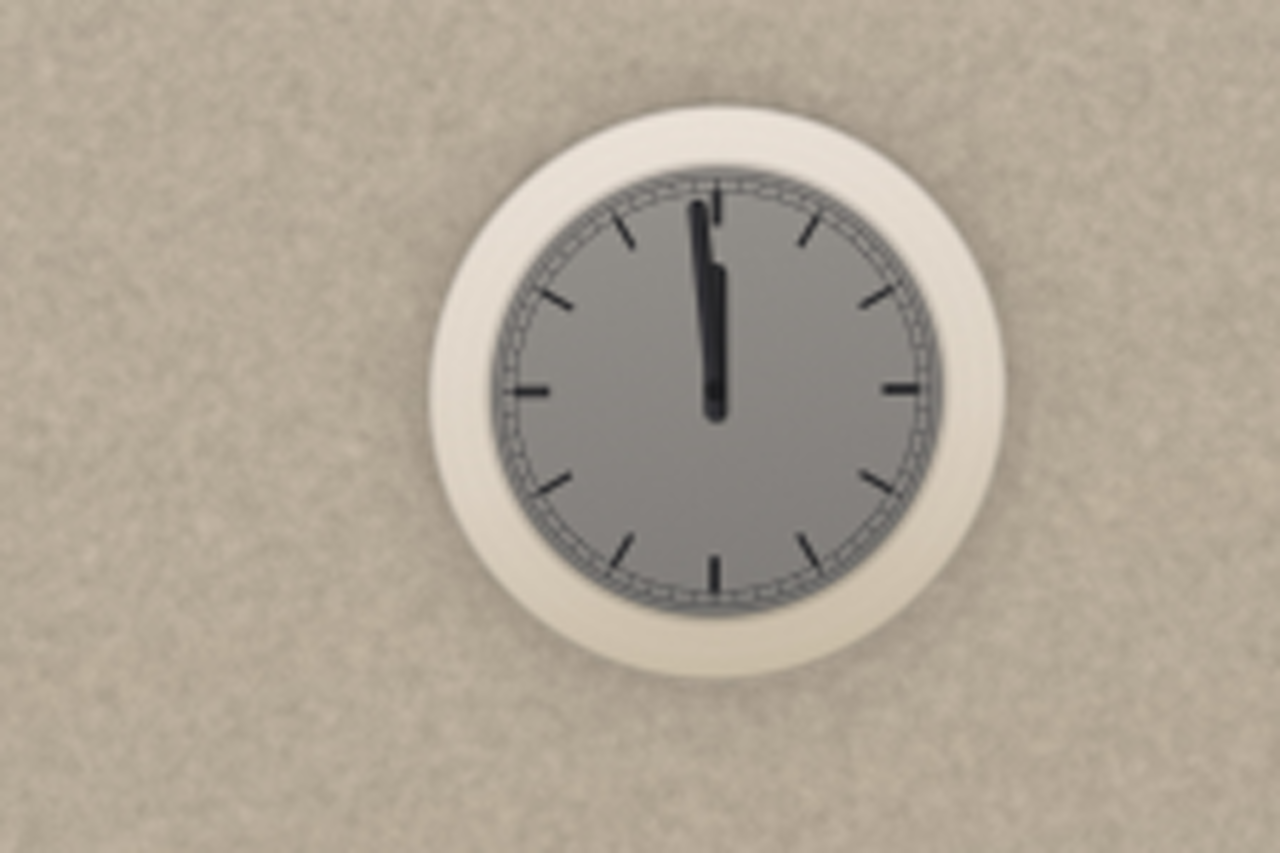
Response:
11.59
